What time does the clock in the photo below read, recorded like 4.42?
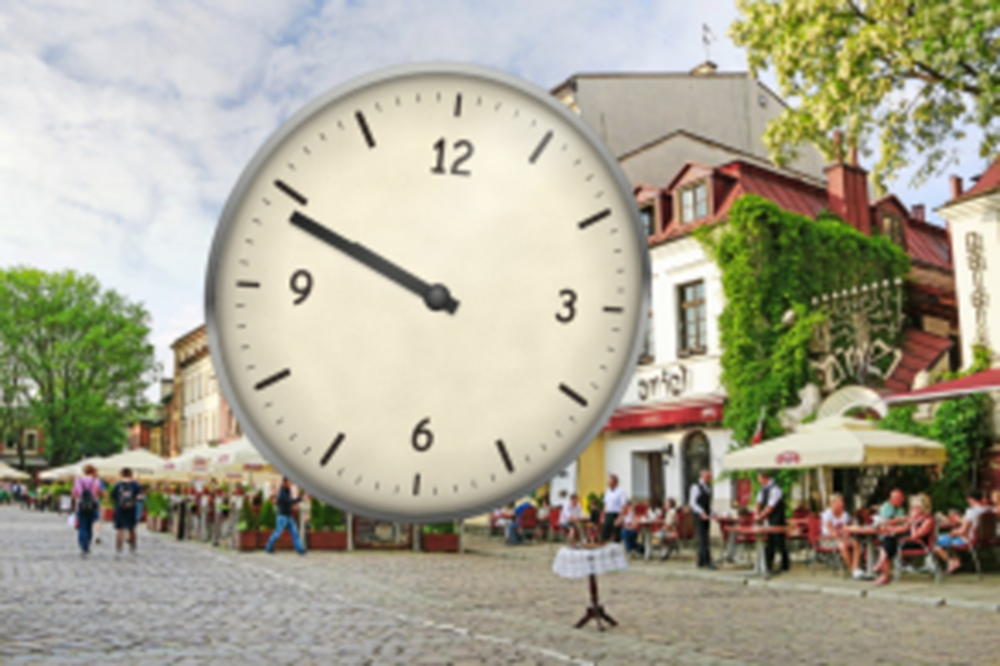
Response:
9.49
